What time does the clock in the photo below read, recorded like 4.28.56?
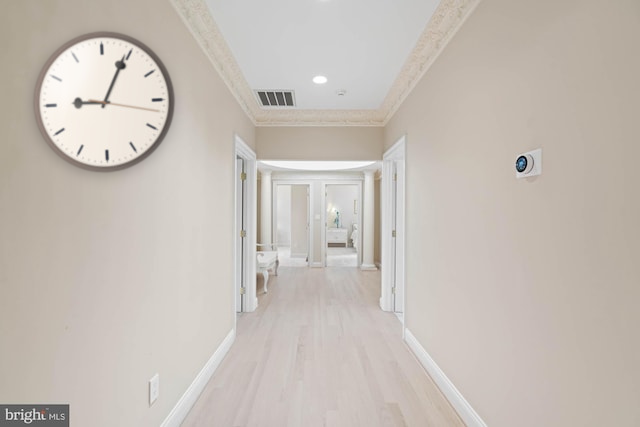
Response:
9.04.17
